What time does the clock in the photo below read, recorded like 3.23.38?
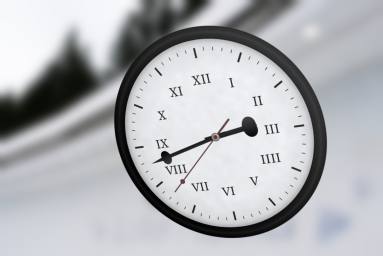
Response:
2.42.38
